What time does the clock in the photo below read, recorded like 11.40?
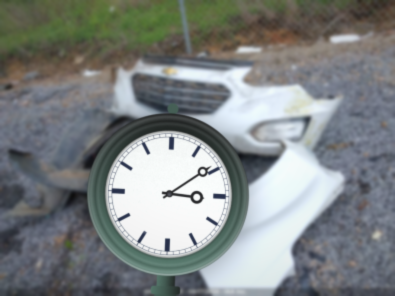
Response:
3.09
